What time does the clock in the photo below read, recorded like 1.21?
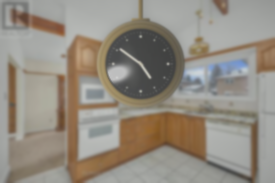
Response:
4.51
